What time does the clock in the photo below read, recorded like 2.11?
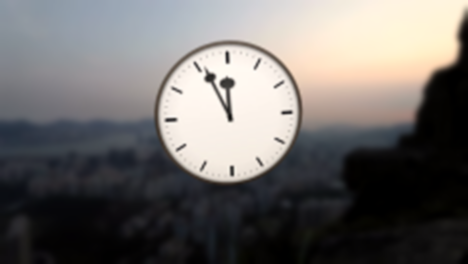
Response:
11.56
